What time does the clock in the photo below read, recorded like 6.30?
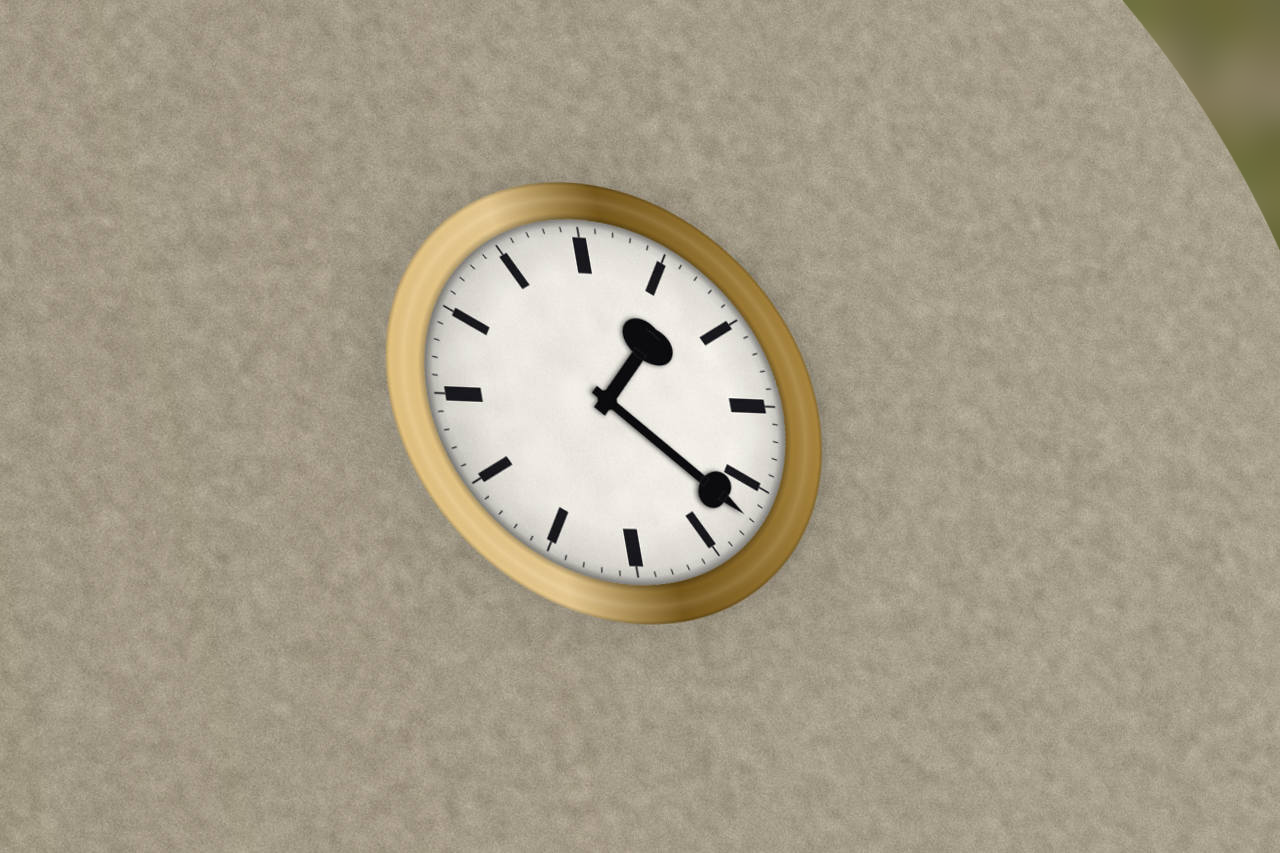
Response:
1.22
